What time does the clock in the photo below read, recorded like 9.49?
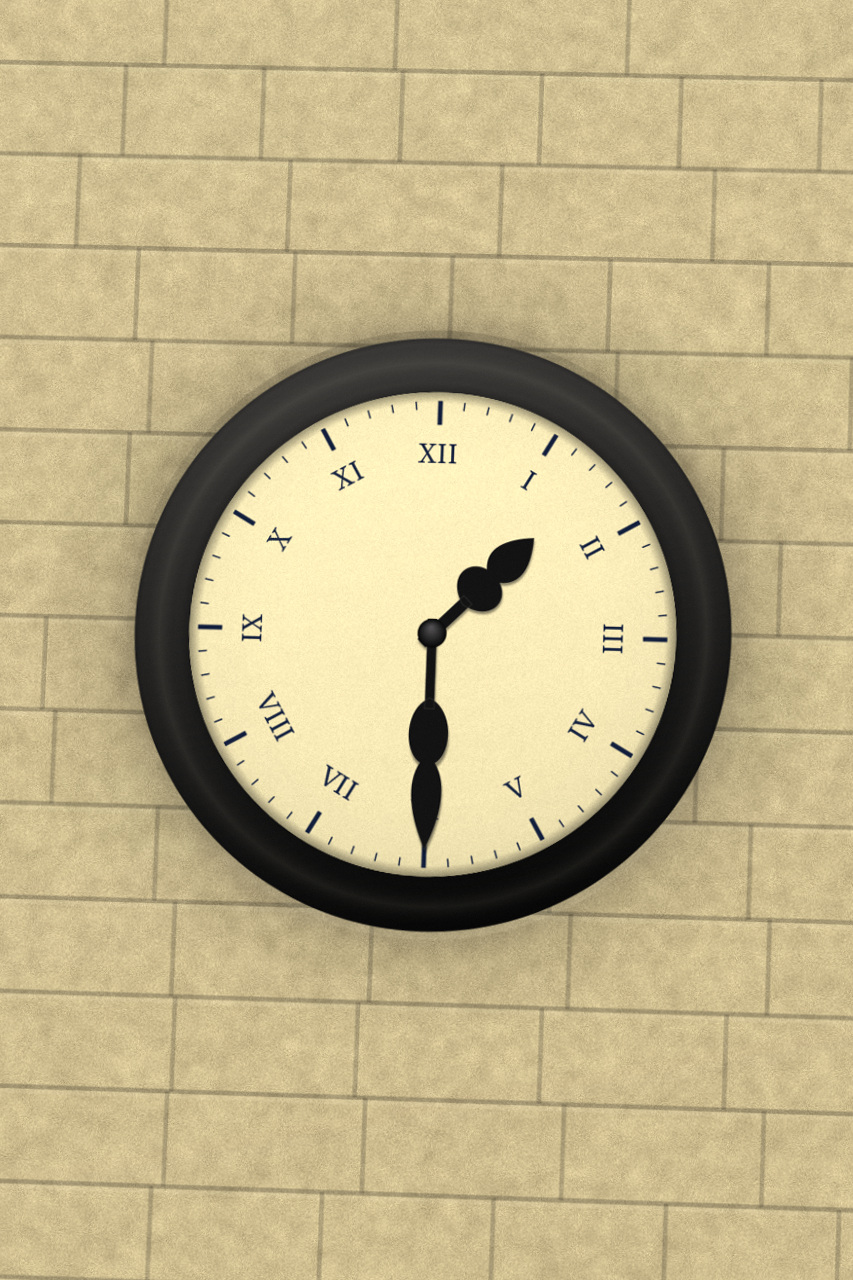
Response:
1.30
